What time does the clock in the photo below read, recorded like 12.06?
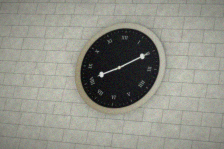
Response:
8.10
